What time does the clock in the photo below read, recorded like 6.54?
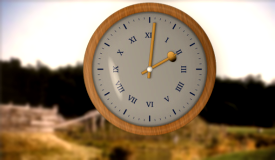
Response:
2.01
